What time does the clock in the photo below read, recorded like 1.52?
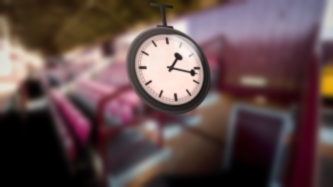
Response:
1.17
